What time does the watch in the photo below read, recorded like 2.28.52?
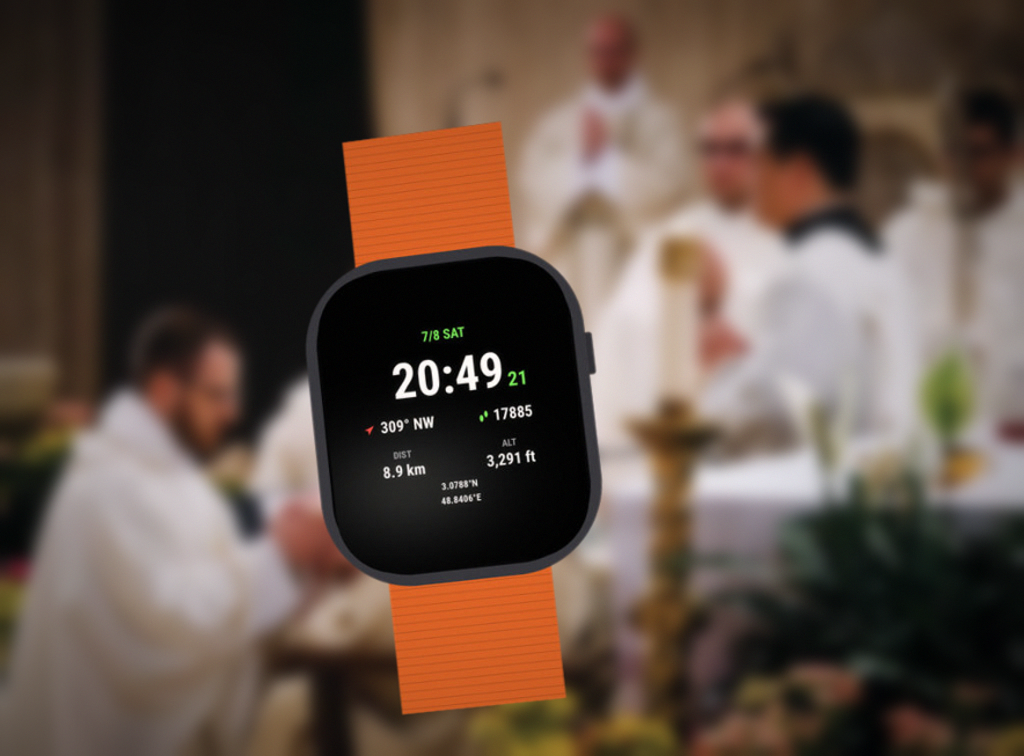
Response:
20.49.21
